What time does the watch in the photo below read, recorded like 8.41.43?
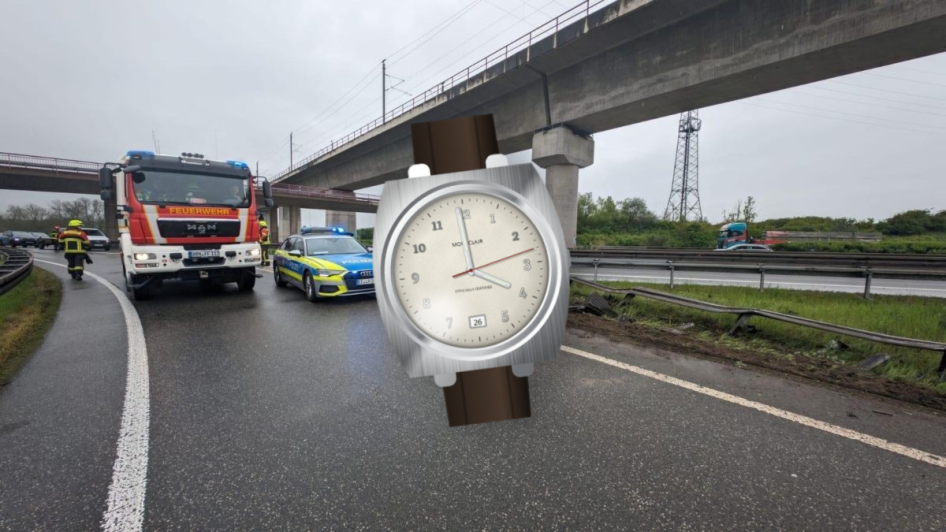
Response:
3.59.13
